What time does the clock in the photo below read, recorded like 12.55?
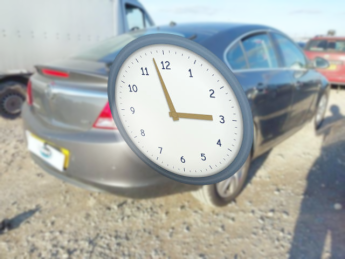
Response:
2.58
